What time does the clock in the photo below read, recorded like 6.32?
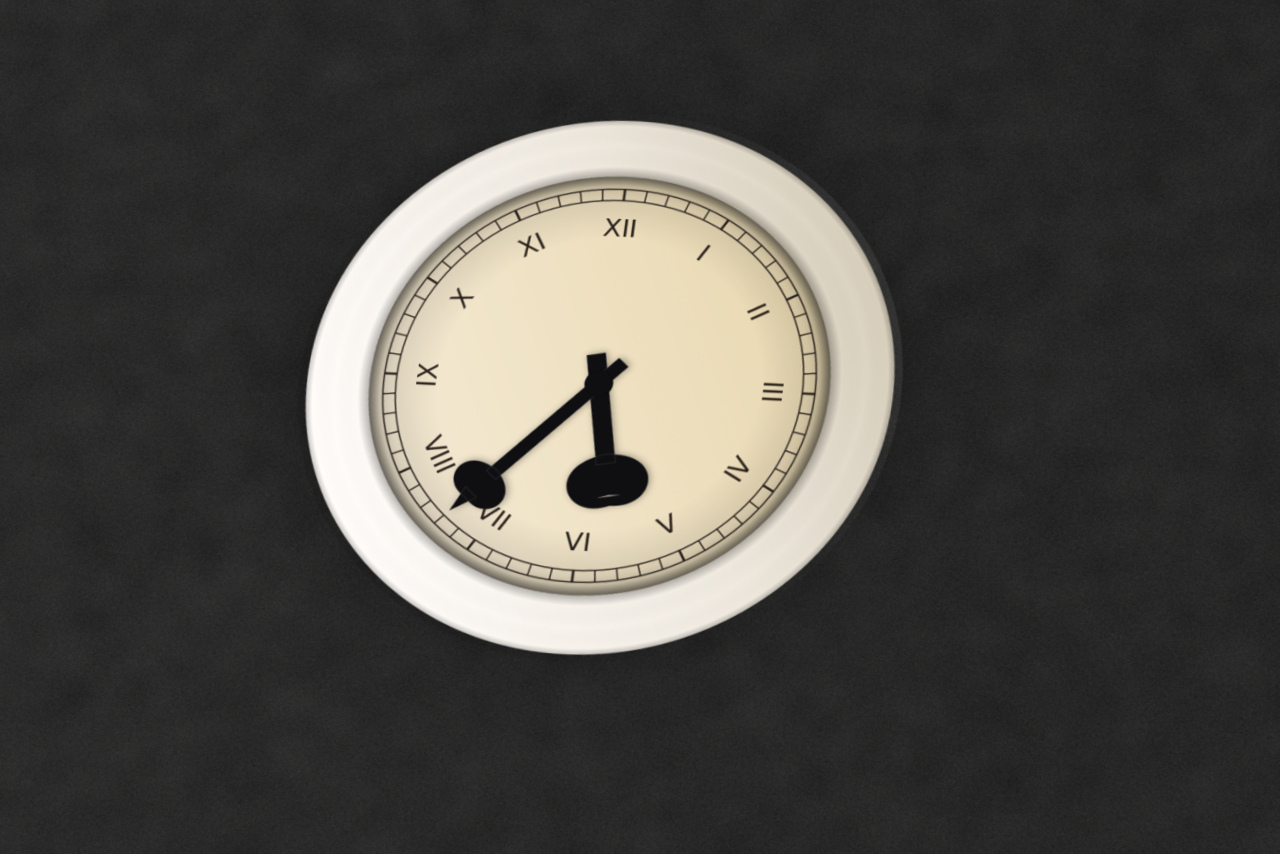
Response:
5.37
